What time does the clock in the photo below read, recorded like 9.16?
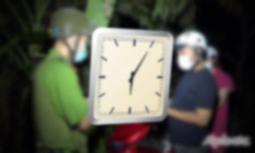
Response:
6.05
